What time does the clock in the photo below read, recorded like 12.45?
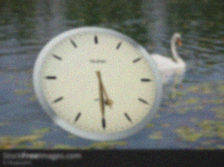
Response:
5.30
